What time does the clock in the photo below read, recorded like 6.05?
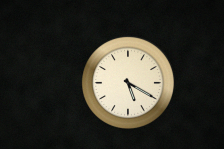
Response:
5.20
